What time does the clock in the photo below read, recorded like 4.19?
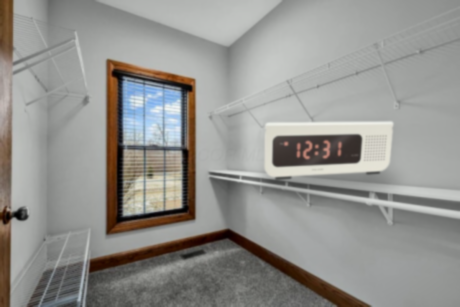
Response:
12.31
